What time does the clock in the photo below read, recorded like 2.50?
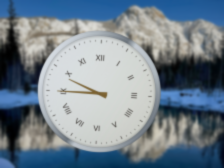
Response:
9.45
